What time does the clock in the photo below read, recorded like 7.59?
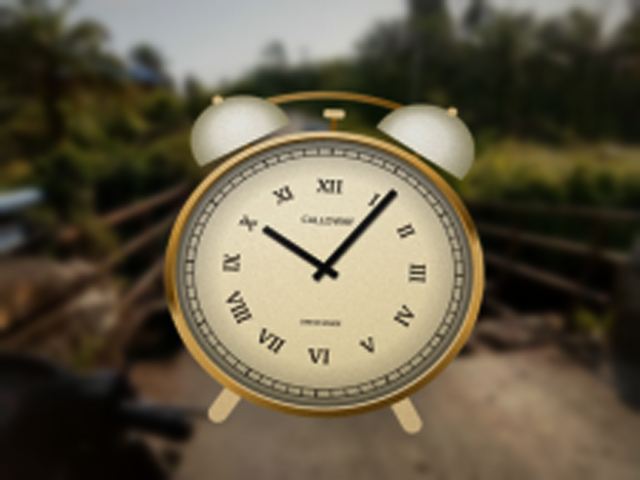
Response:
10.06
